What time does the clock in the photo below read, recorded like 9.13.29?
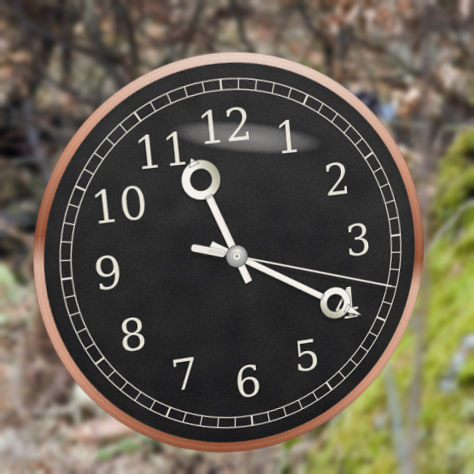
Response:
11.20.18
